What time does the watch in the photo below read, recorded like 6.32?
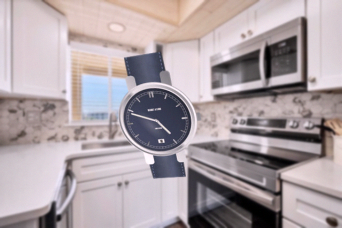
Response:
4.49
